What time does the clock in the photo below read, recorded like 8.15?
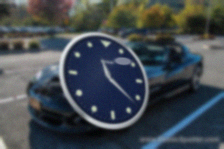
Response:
11.22
